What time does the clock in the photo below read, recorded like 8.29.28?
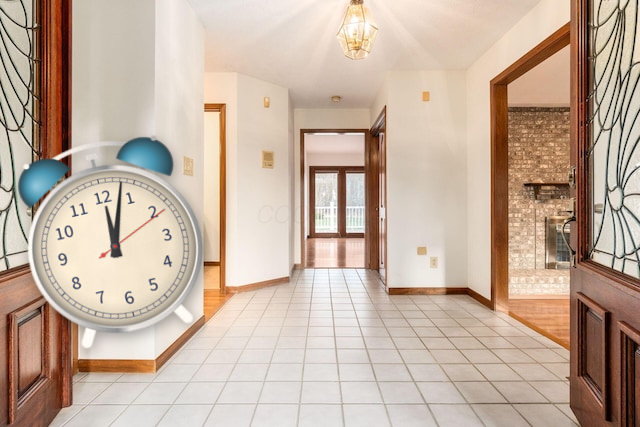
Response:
12.03.11
